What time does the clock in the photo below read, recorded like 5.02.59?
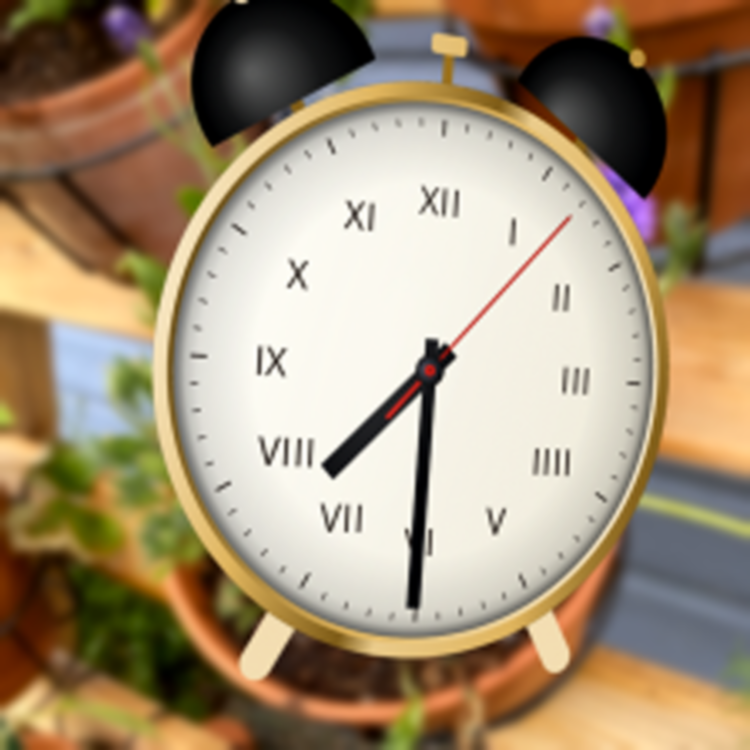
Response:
7.30.07
